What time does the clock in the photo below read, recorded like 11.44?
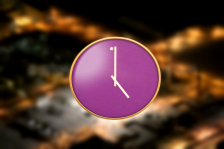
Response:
5.01
